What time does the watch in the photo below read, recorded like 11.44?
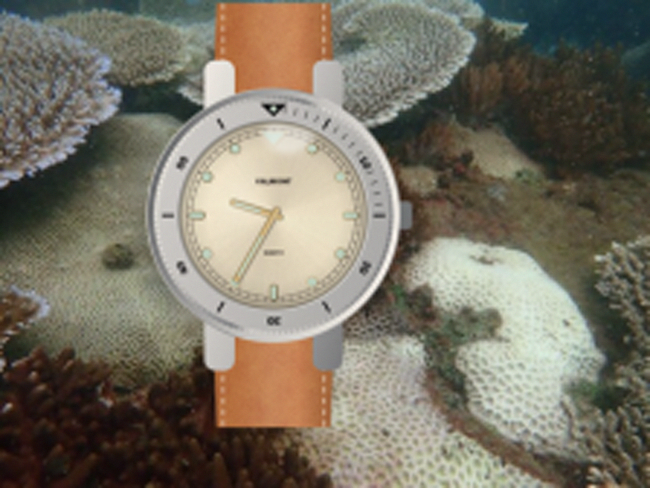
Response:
9.35
